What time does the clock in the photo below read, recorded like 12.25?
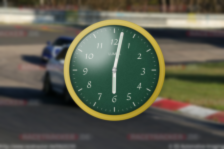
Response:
6.02
